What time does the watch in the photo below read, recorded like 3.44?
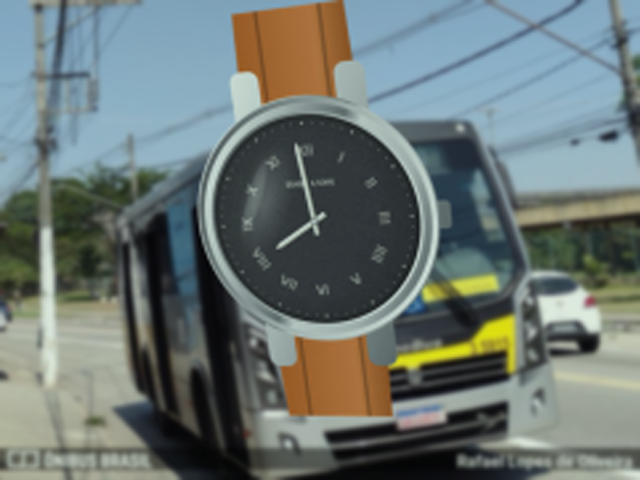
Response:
7.59
